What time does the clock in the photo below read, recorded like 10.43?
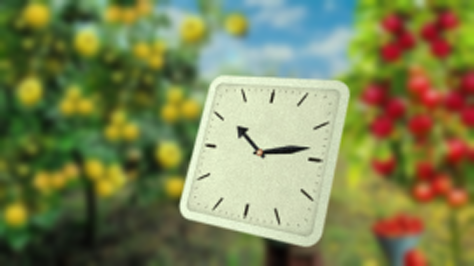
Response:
10.13
